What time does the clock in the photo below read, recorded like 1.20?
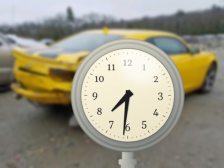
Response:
7.31
